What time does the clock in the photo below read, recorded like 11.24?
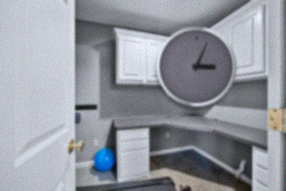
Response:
3.04
